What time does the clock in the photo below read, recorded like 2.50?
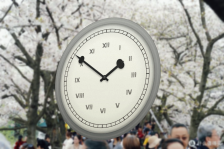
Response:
1.51
